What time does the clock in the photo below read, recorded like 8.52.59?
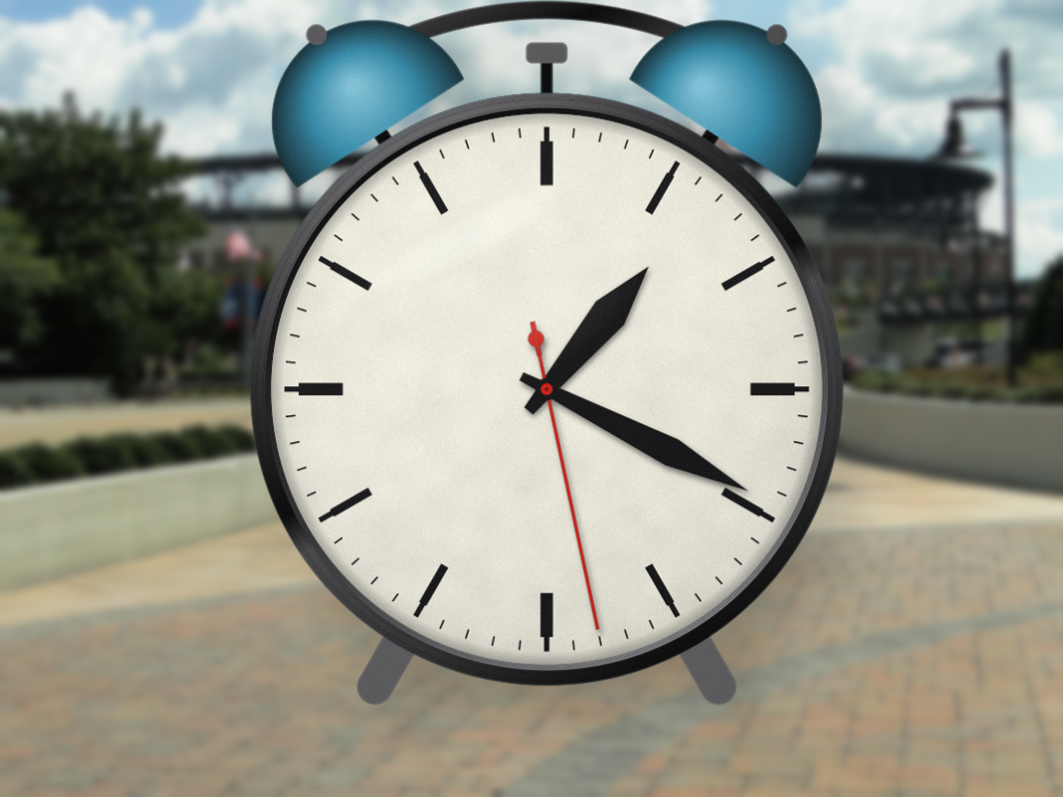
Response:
1.19.28
